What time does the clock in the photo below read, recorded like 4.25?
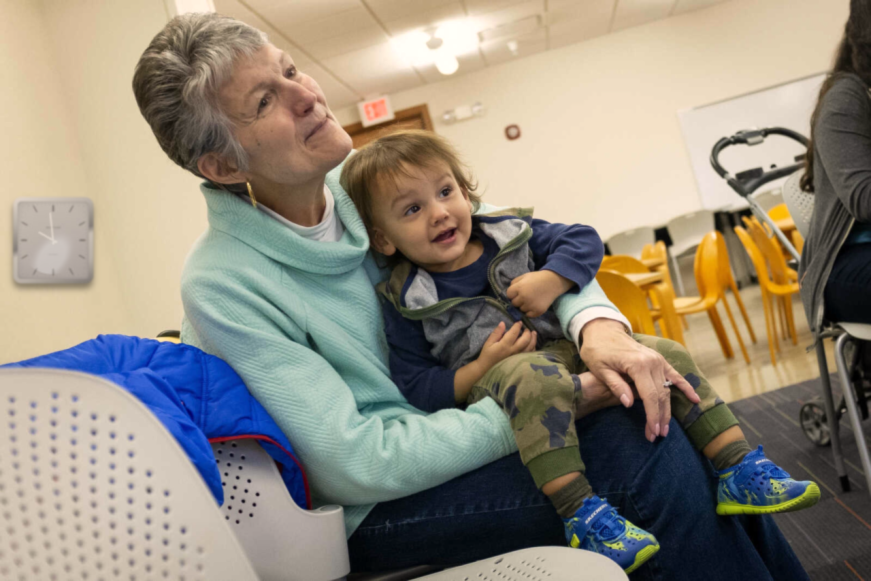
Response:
9.59
